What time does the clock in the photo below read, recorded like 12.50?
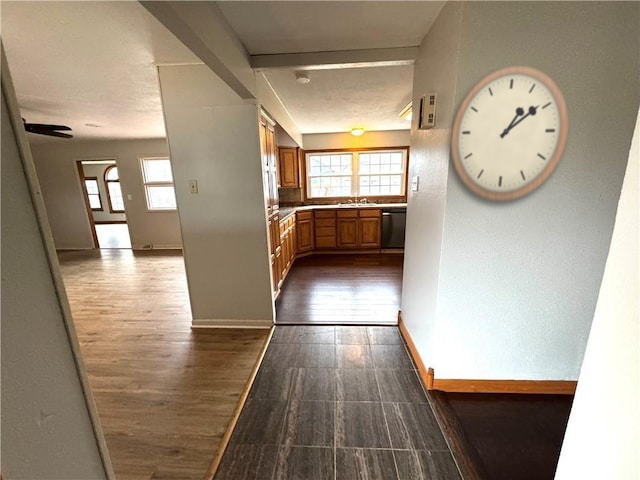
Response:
1.09
